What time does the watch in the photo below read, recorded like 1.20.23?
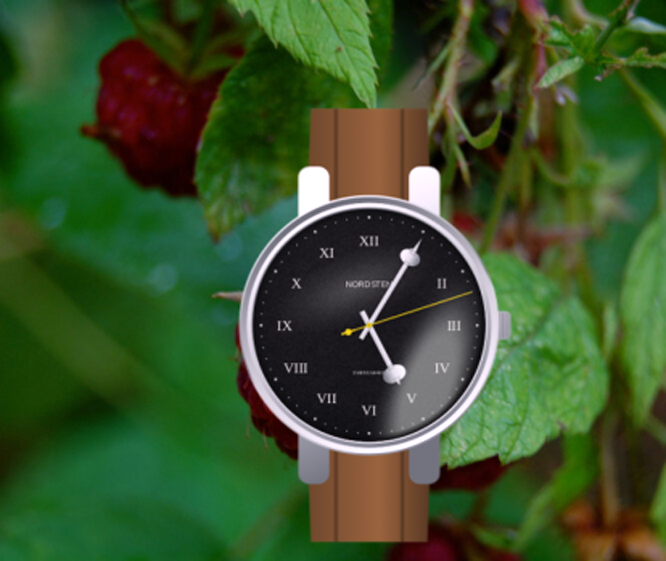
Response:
5.05.12
